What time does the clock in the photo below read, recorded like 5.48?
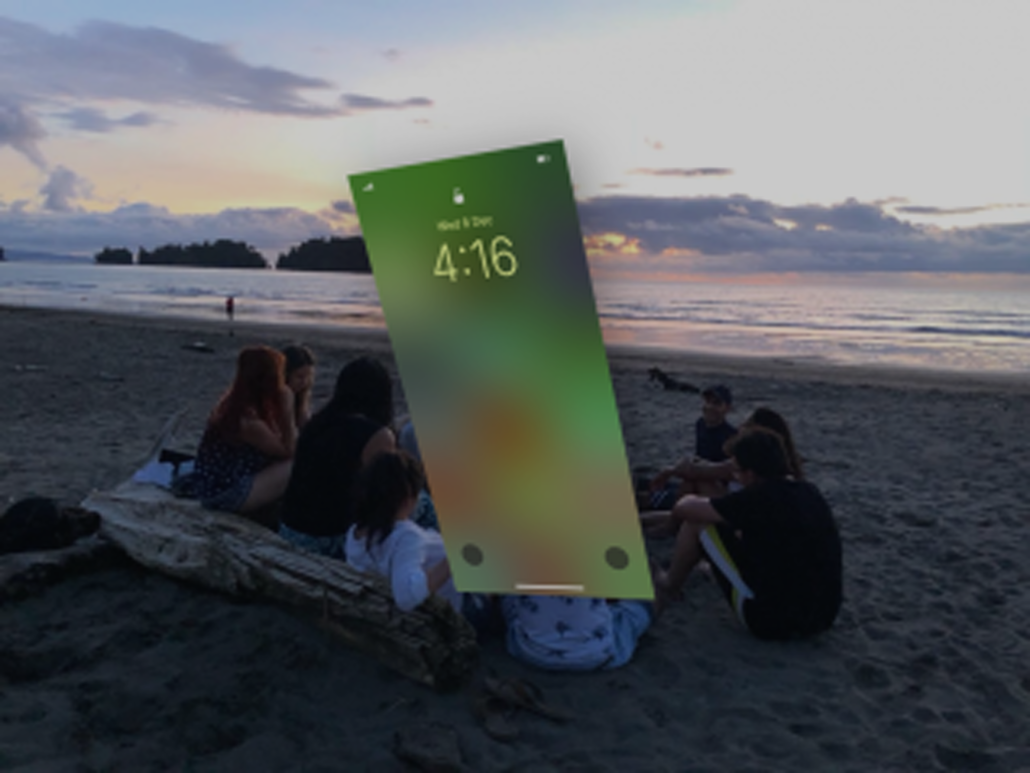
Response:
4.16
